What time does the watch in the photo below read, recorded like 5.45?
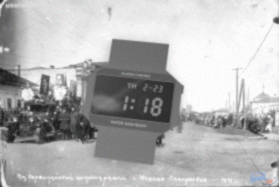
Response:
1.18
